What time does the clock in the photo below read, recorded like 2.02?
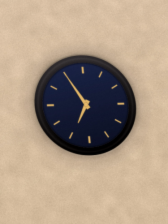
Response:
6.55
